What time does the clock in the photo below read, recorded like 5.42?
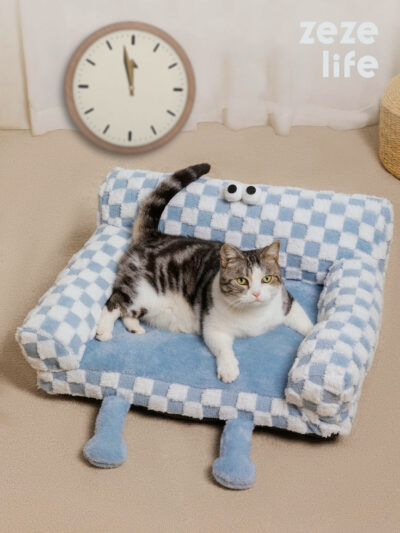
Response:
11.58
